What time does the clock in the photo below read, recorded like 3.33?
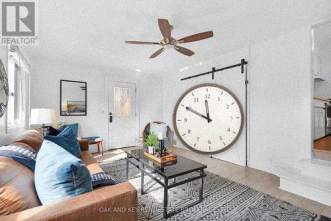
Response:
11.50
